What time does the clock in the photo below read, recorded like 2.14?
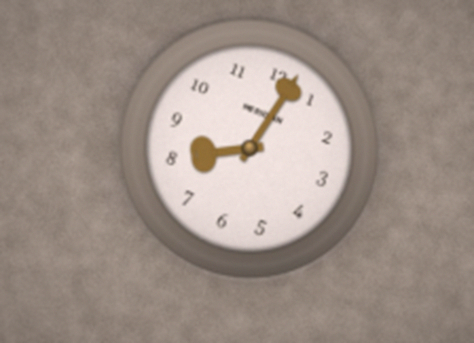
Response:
8.02
